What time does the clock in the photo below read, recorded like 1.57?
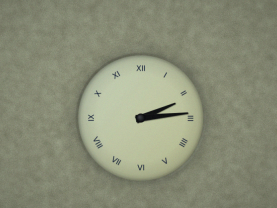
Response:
2.14
